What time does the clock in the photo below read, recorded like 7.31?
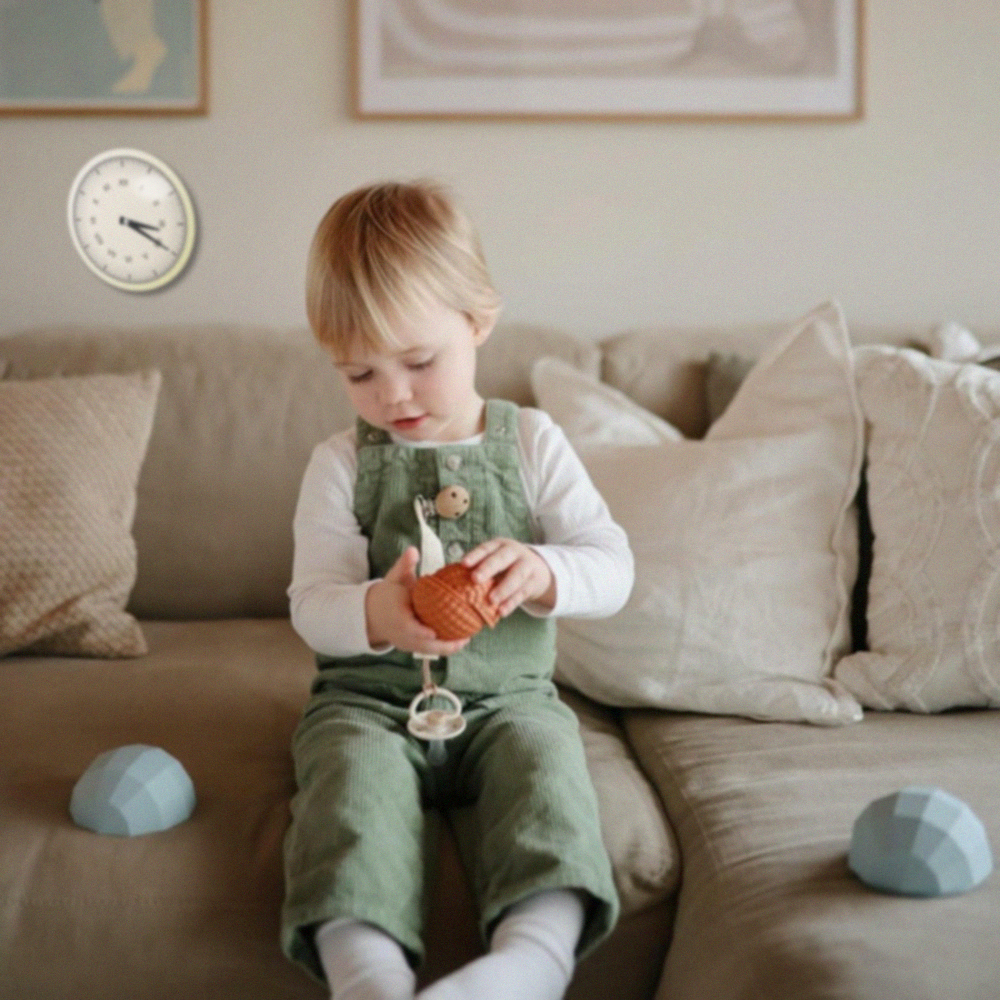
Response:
3.20
